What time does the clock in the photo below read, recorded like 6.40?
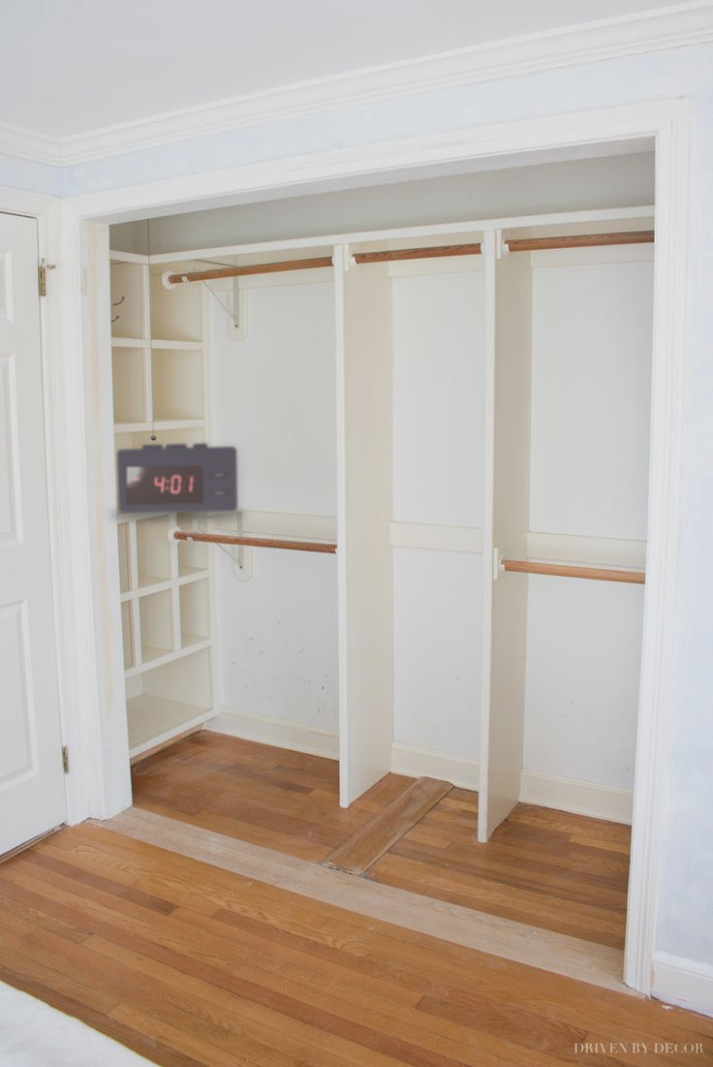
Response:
4.01
